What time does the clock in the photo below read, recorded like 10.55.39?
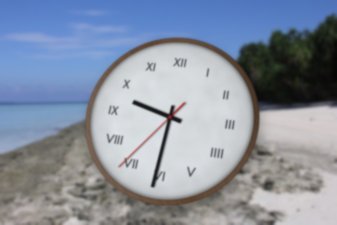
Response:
9.30.36
